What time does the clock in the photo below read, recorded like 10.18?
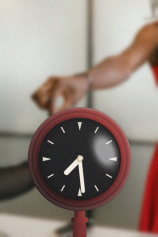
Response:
7.29
